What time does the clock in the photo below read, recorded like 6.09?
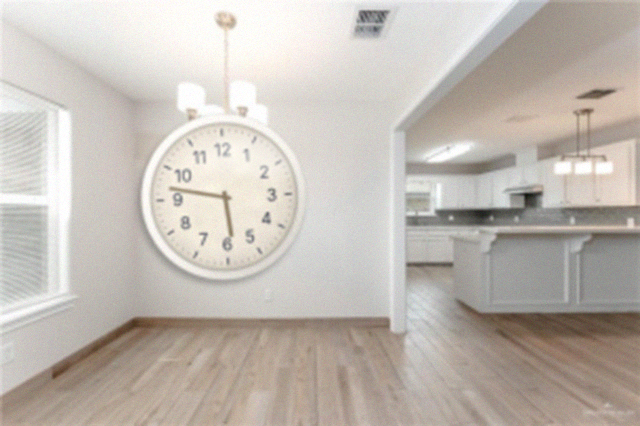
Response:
5.47
